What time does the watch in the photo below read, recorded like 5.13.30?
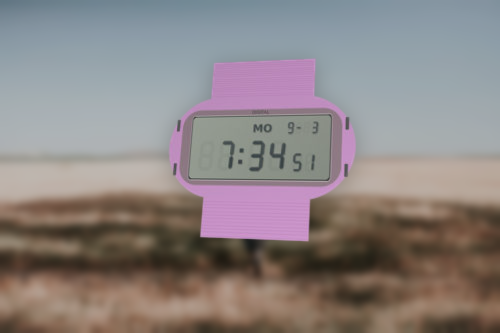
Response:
7.34.51
